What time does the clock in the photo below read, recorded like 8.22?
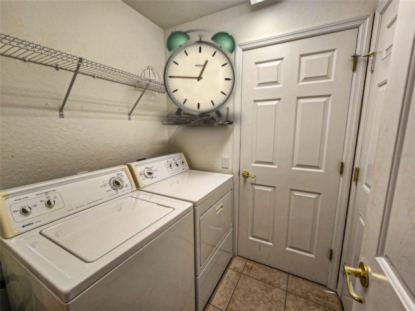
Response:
12.45
